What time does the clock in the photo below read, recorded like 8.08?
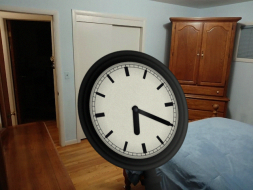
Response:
6.20
